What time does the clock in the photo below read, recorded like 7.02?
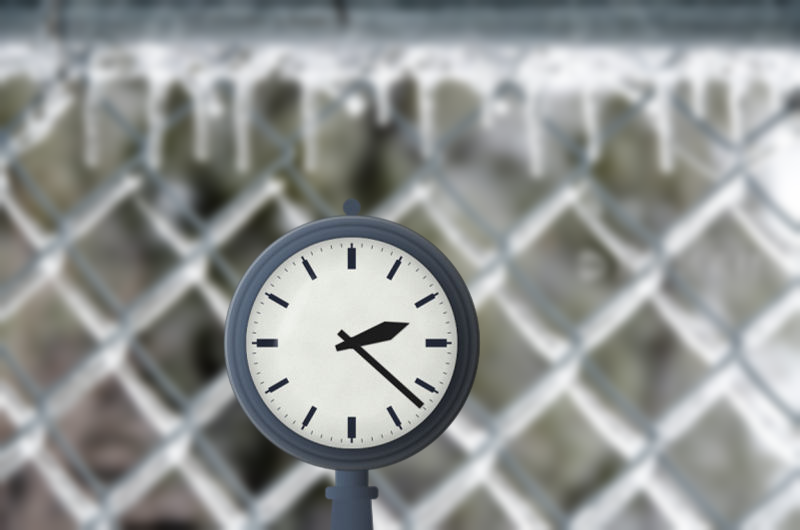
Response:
2.22
